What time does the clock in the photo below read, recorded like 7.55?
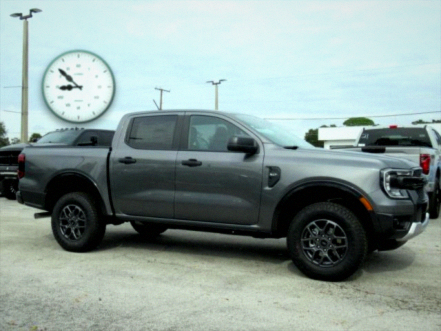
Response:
8.52
